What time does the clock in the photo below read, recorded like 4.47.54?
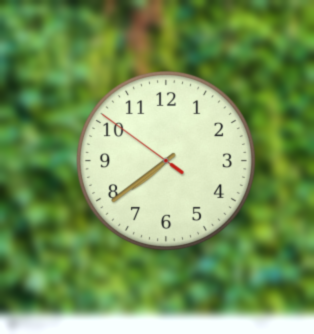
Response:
7.38.51
